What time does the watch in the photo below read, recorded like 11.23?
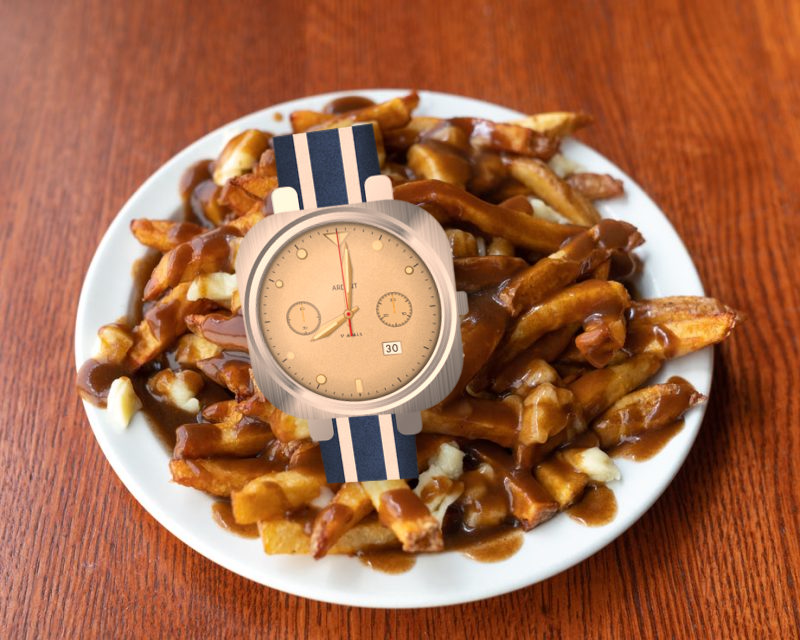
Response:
8.01
